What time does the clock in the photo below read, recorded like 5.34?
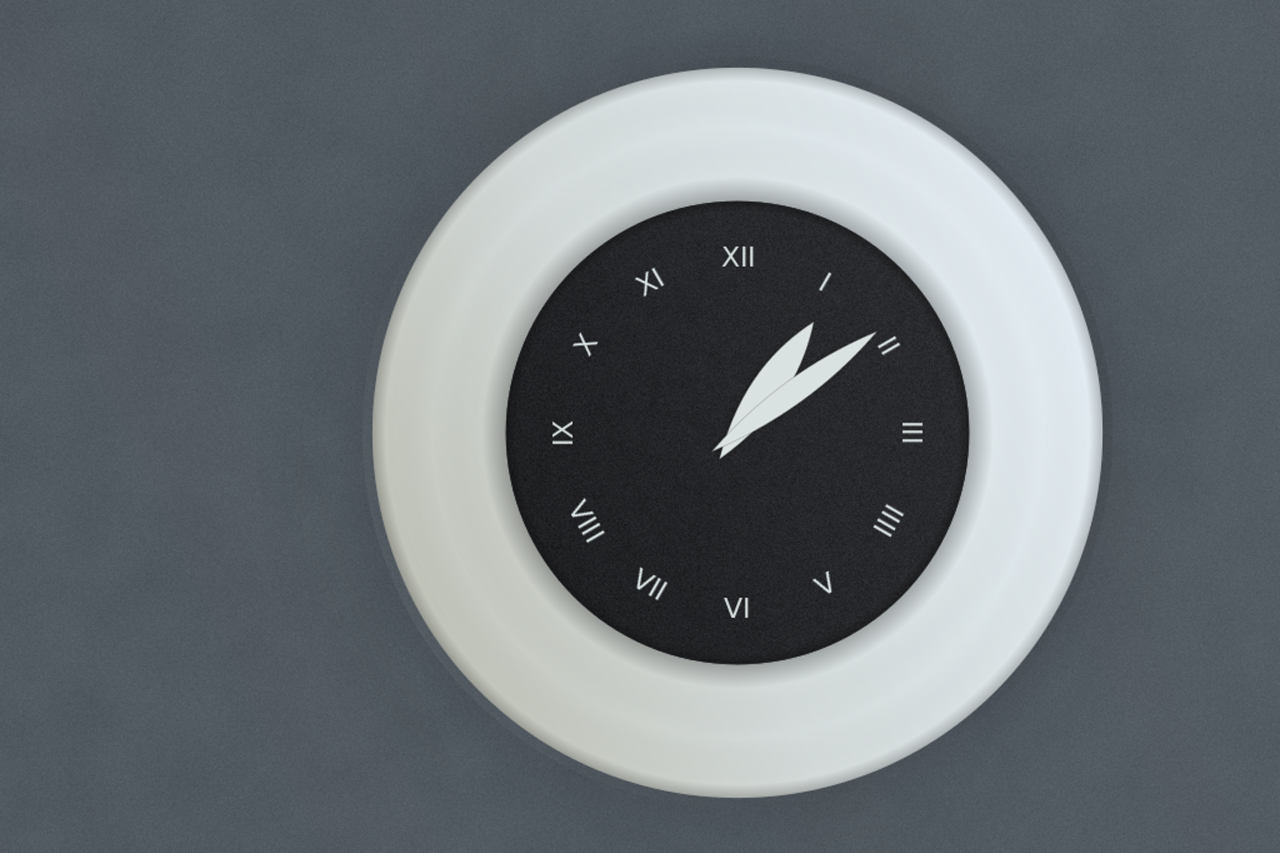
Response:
1.09
